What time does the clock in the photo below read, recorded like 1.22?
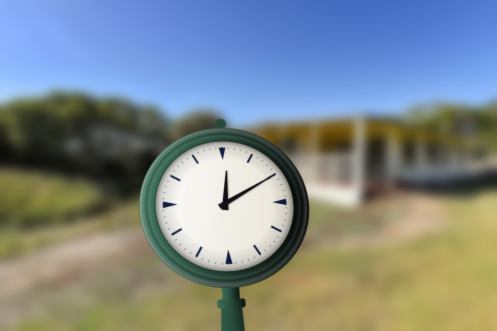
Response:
12.10
